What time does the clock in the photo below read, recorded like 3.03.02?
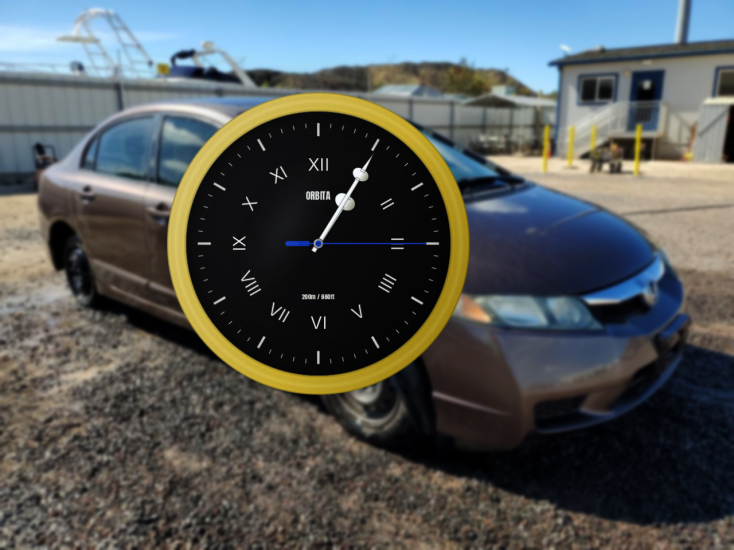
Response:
1.05.15
